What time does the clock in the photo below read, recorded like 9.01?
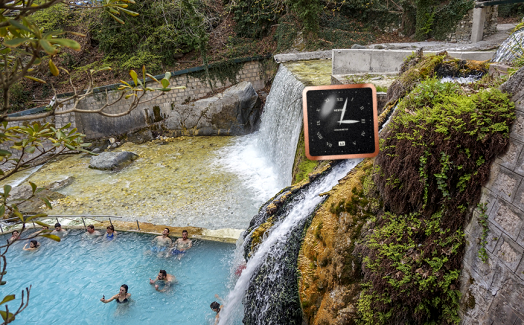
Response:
3.03
